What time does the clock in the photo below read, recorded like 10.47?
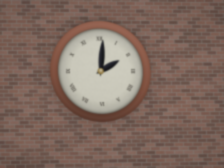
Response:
2.01
